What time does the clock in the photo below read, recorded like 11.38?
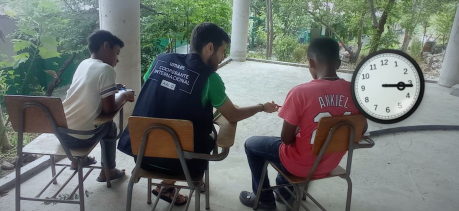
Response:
3.16
